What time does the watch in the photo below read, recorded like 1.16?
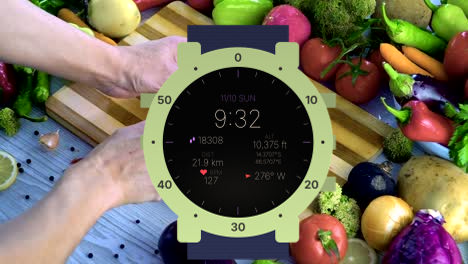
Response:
9.32
